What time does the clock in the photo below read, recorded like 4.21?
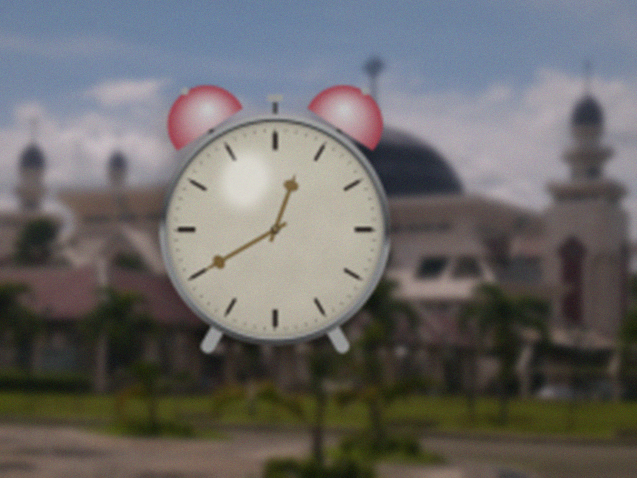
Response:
12.40
